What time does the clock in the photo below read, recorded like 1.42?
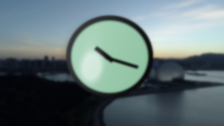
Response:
10.18
